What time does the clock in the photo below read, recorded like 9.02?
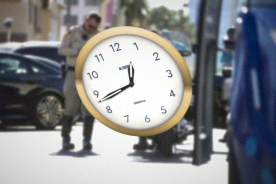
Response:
12.43
